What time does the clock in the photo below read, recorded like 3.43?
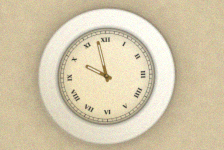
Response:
9.58
